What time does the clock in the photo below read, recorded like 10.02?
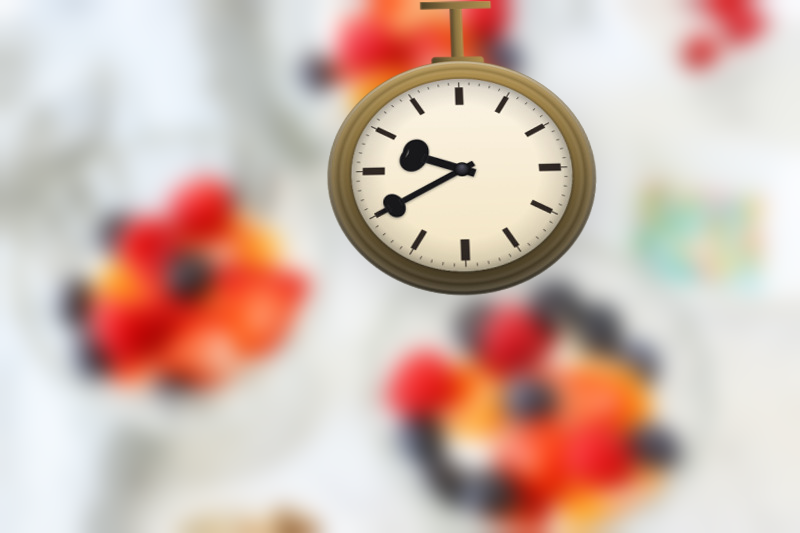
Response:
9.40
